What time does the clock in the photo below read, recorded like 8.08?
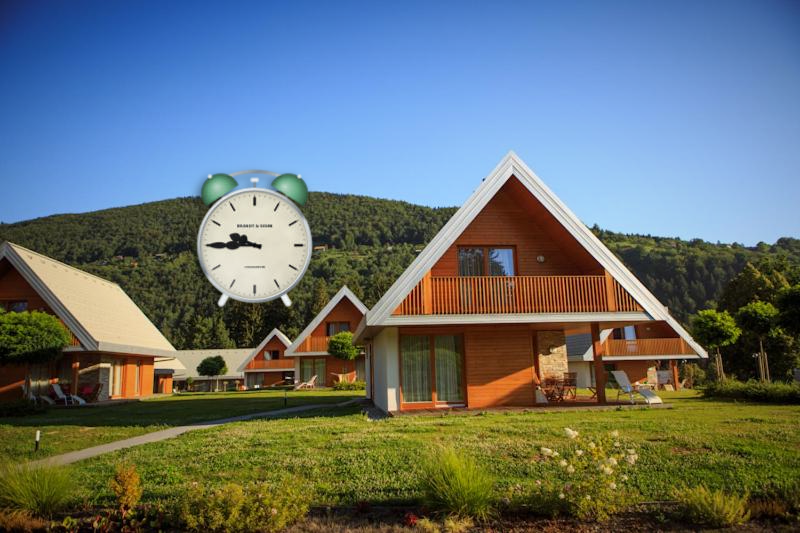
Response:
9.45
